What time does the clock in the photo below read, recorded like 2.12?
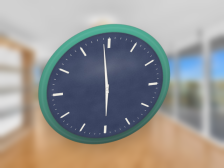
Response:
5.59
